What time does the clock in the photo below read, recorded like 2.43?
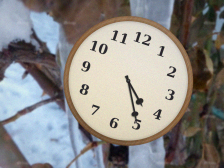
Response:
4.25
